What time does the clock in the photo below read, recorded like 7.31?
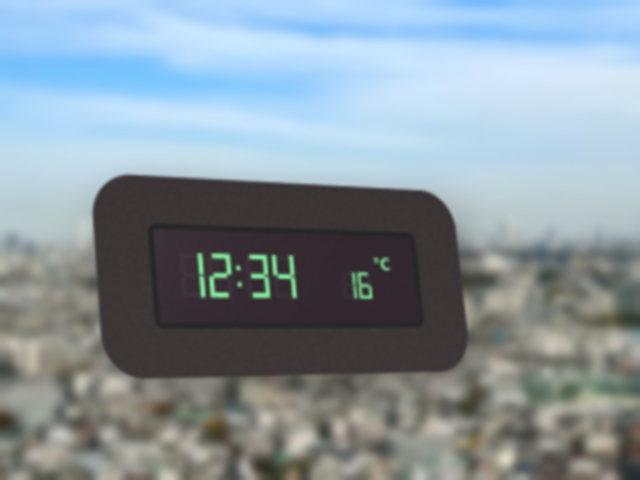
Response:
12.34
